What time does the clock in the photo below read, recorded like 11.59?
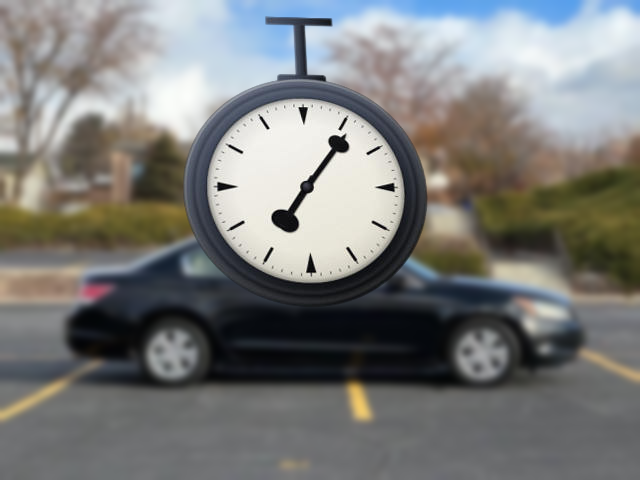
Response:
7.06
